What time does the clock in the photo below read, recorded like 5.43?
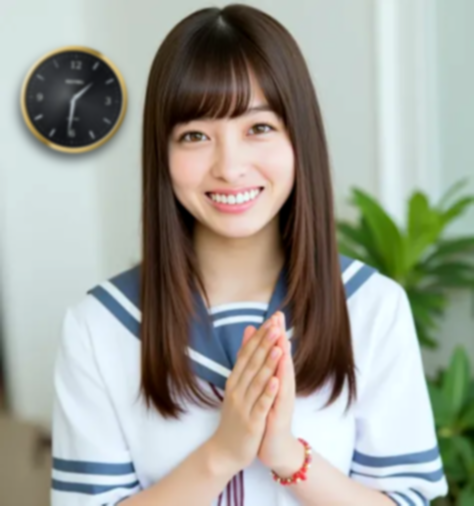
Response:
1.31
